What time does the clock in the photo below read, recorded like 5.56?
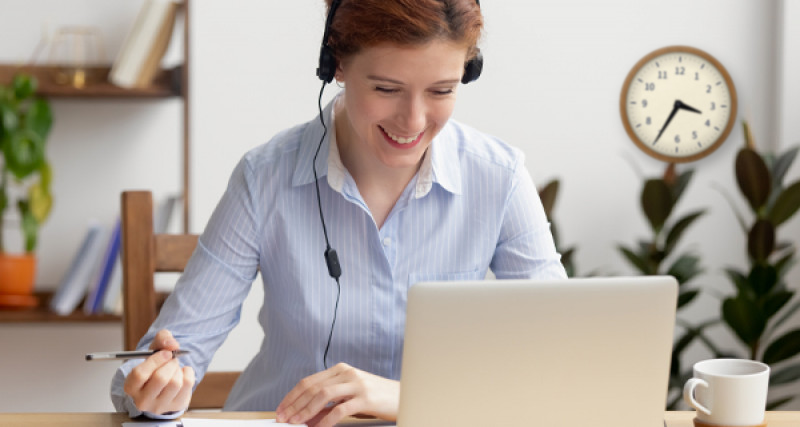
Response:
3.35
